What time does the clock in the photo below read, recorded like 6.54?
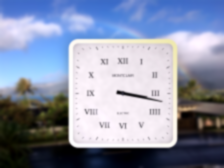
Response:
3.17
